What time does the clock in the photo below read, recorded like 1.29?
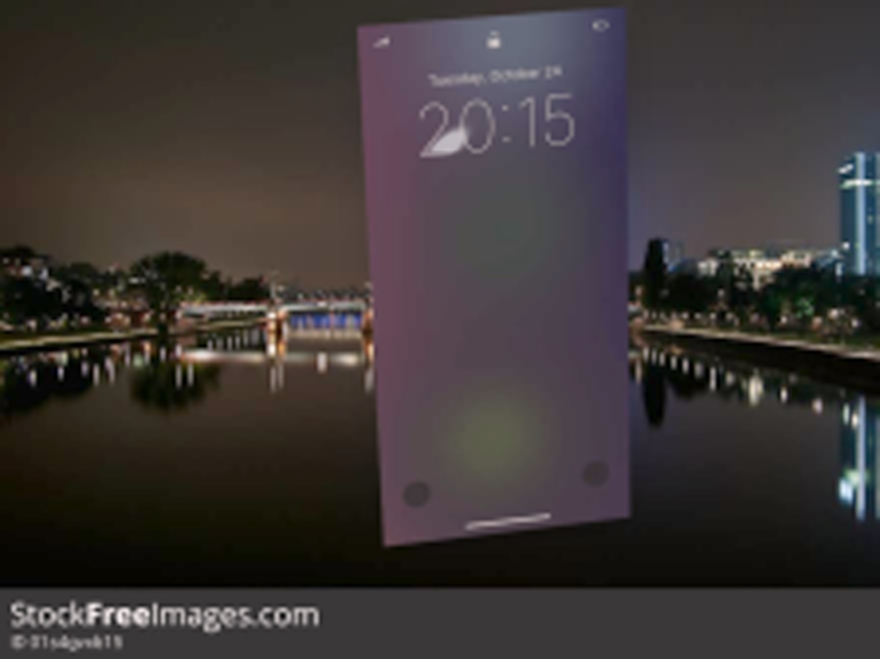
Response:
20.15
